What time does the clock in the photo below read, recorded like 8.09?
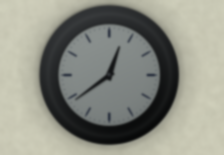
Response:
12.39
